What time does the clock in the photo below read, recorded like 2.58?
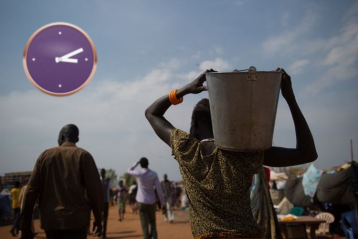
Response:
3.11
